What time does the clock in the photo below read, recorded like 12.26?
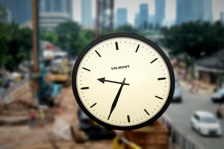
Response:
9.35
